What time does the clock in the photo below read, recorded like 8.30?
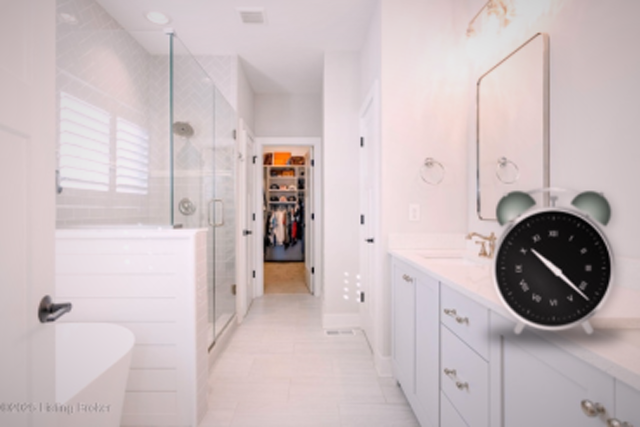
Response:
10.22
